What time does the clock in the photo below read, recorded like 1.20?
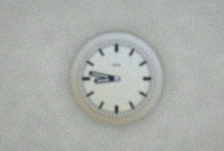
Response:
8.47
